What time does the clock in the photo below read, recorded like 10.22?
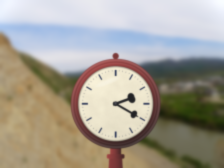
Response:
2.20
